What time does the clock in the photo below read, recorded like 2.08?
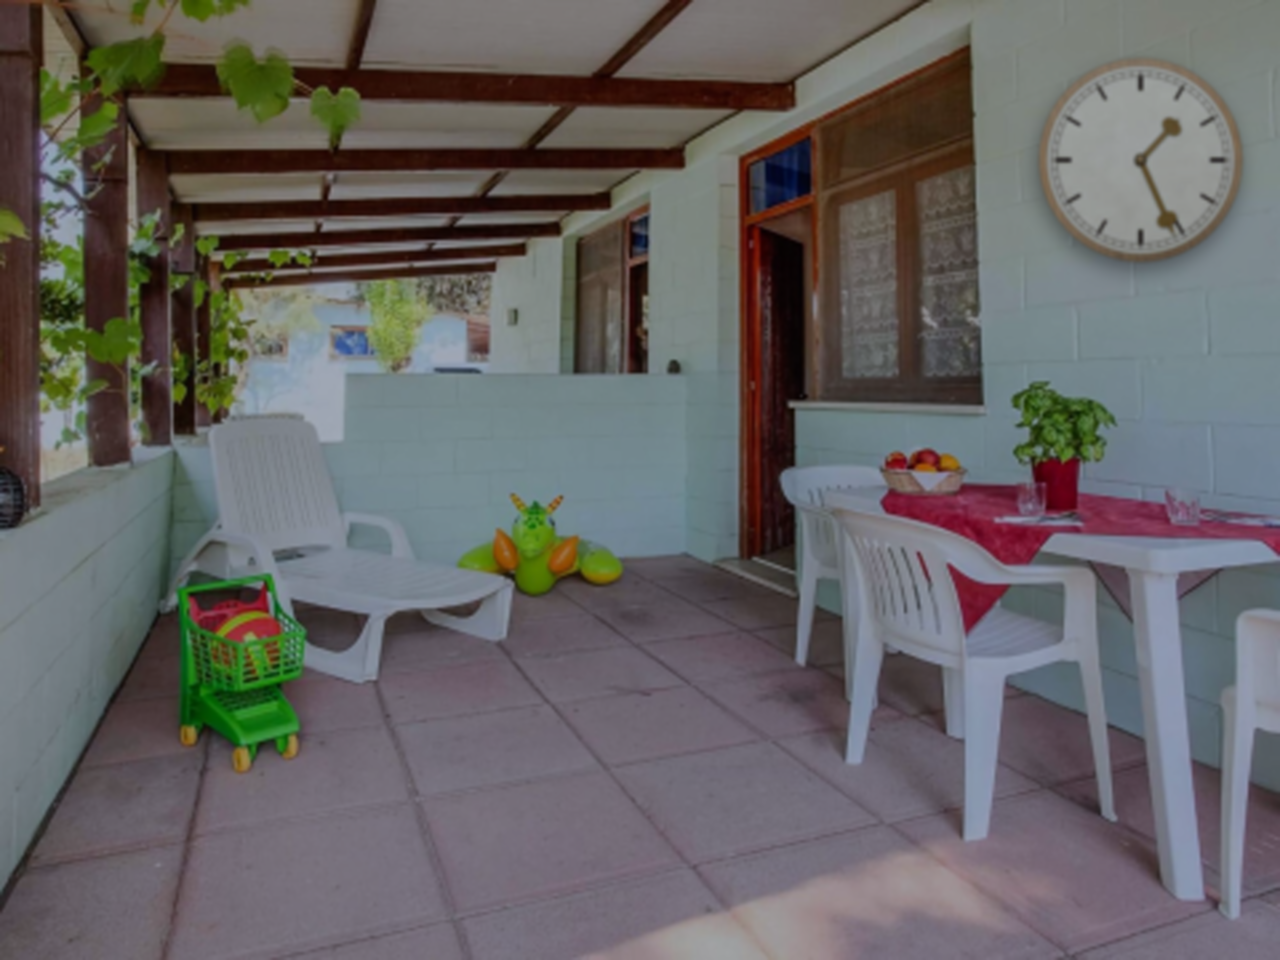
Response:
1.26
